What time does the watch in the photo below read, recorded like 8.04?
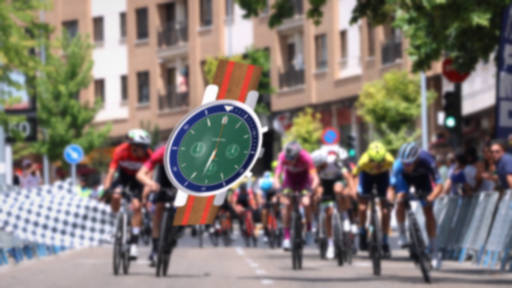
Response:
6.32
